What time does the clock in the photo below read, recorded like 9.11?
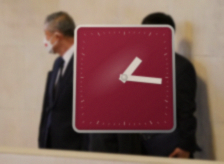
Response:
1.16
